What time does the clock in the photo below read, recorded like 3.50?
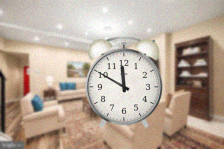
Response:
11.50
